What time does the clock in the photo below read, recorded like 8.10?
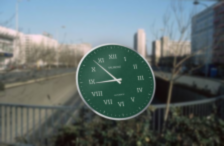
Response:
8.53
